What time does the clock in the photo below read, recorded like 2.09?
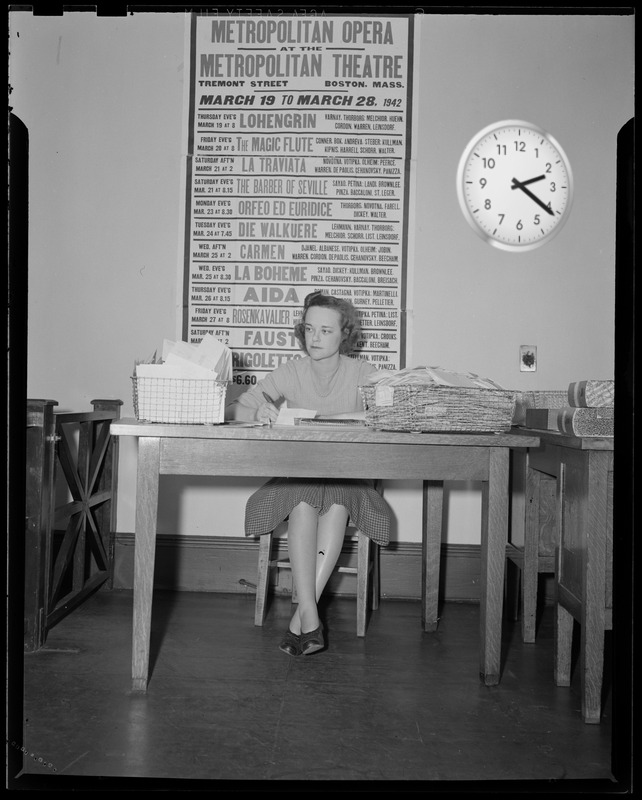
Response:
2.21
